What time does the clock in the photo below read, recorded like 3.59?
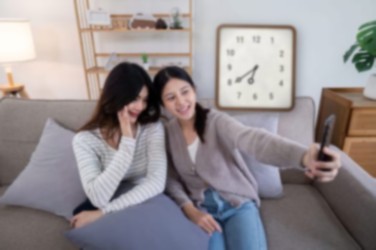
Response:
6.39
